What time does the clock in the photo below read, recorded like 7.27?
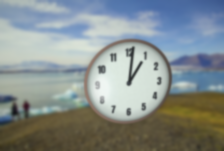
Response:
1.01
